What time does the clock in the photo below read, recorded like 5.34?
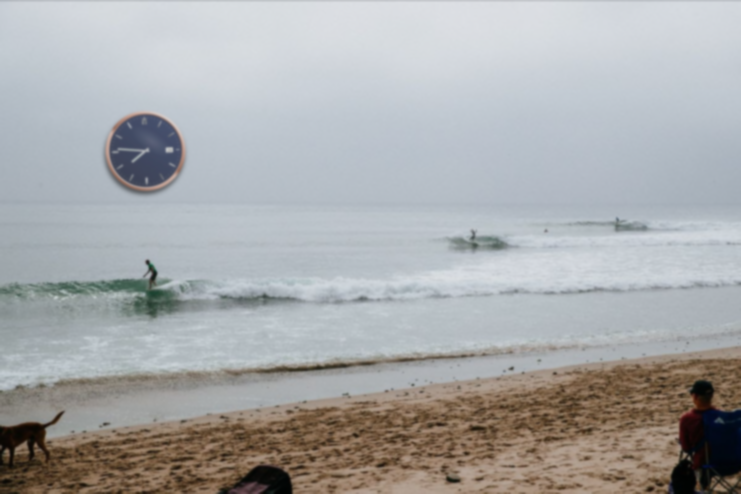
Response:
7.46
